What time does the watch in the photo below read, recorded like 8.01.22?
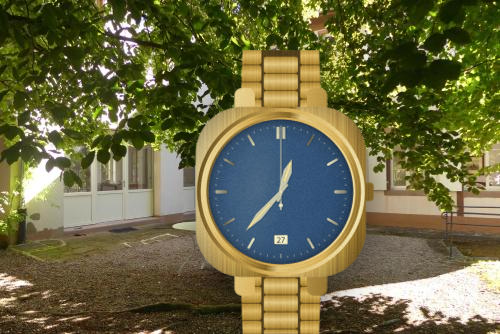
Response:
12.37.00
